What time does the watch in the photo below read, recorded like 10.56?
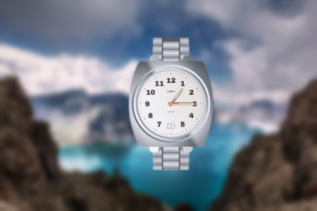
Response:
1.15
